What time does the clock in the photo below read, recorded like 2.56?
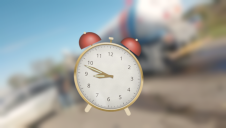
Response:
8.48
